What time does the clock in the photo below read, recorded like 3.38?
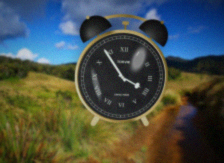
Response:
3.54
